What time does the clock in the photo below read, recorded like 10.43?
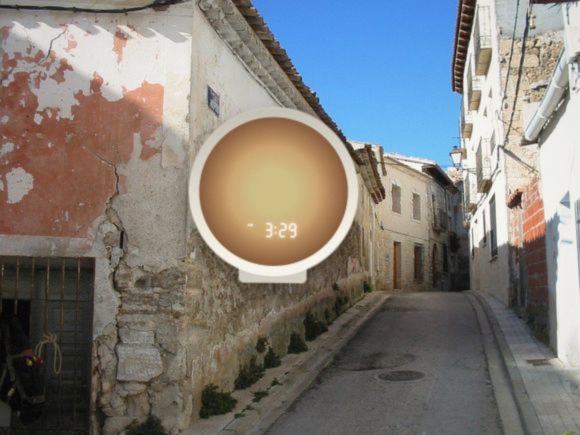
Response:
3.29
